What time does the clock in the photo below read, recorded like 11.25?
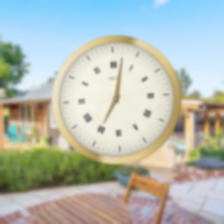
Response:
7.02
